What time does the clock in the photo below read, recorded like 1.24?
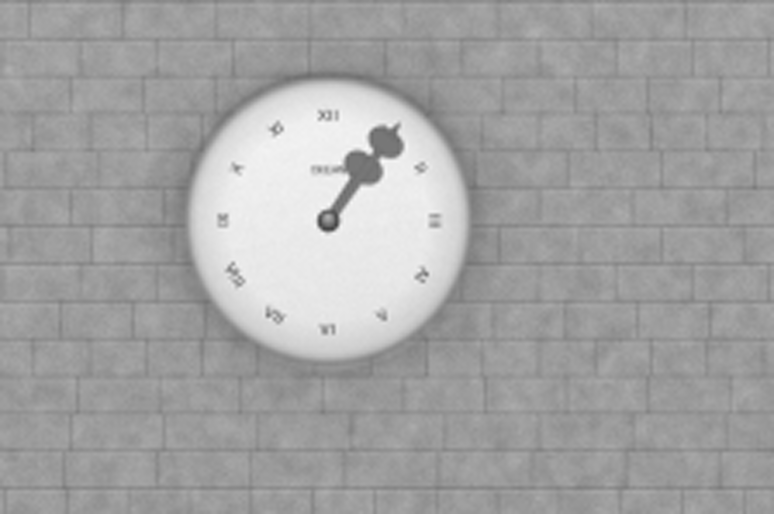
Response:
1.06
